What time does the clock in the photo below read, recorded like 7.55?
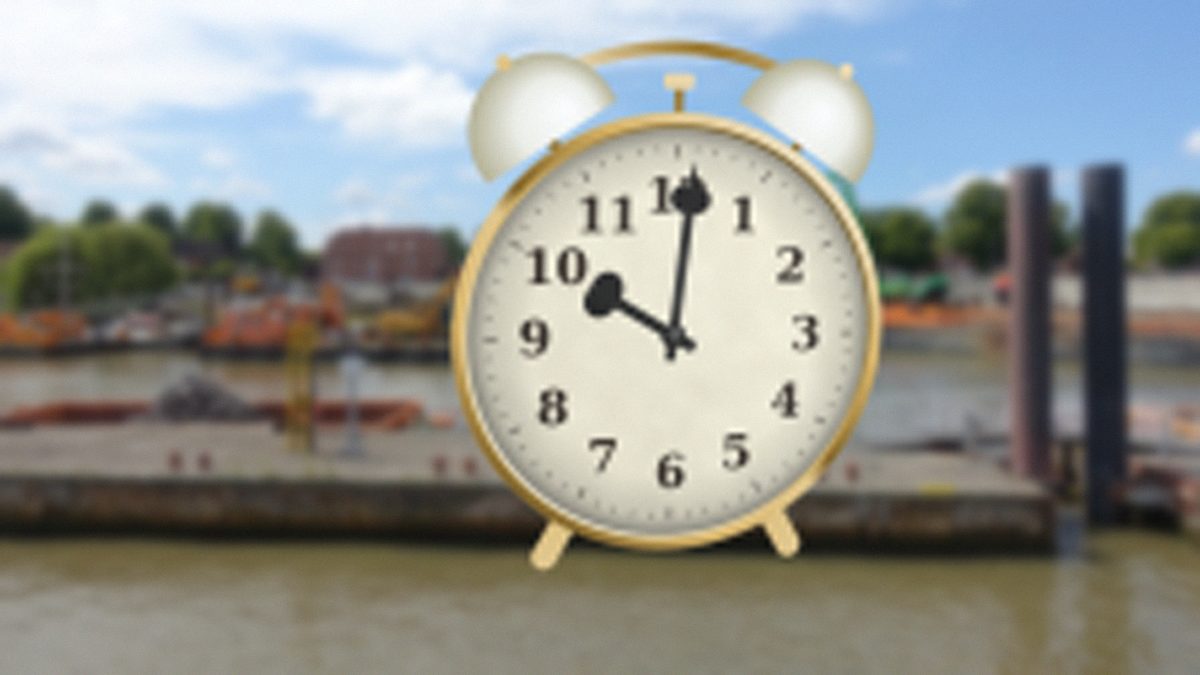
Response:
10.01
